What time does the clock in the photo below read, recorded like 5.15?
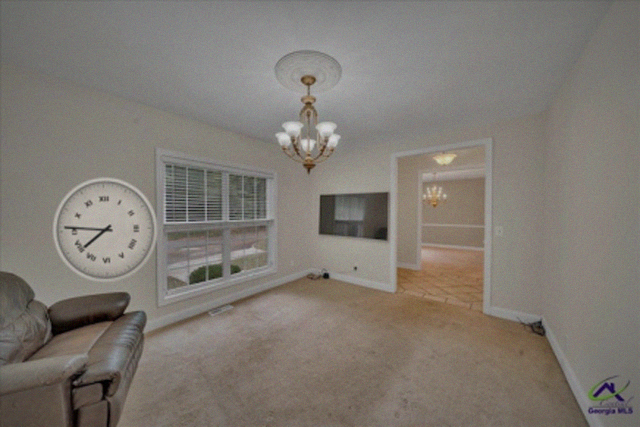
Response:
7.46
